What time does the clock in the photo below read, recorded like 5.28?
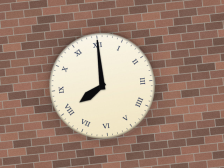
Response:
8.00
